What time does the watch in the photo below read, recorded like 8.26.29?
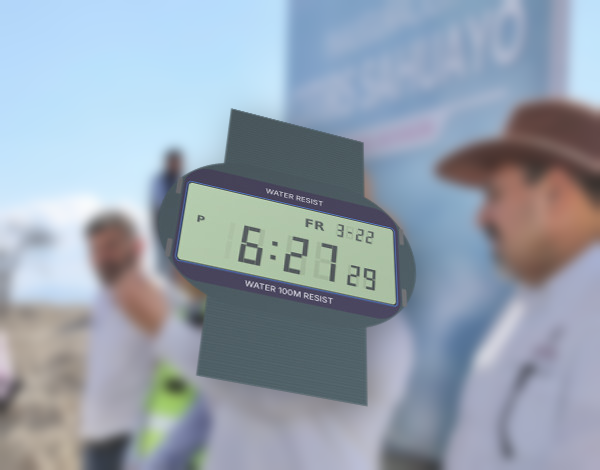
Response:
6.27.29
